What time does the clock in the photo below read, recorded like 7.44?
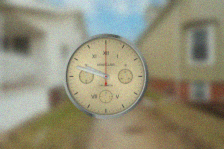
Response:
9.48
